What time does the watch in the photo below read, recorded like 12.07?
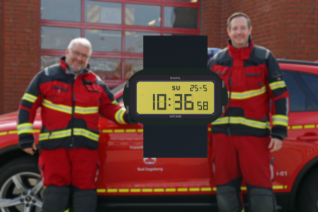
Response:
10.36
